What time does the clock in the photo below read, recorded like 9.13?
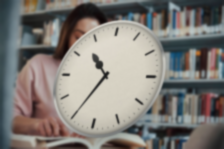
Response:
10.35
